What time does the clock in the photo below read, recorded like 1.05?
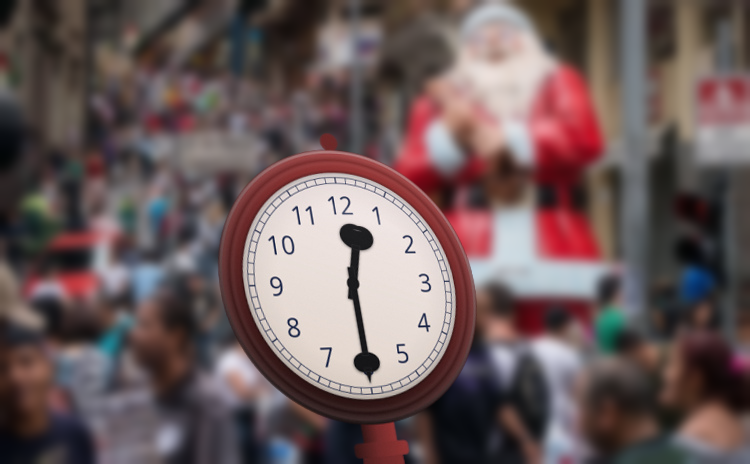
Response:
12.30
